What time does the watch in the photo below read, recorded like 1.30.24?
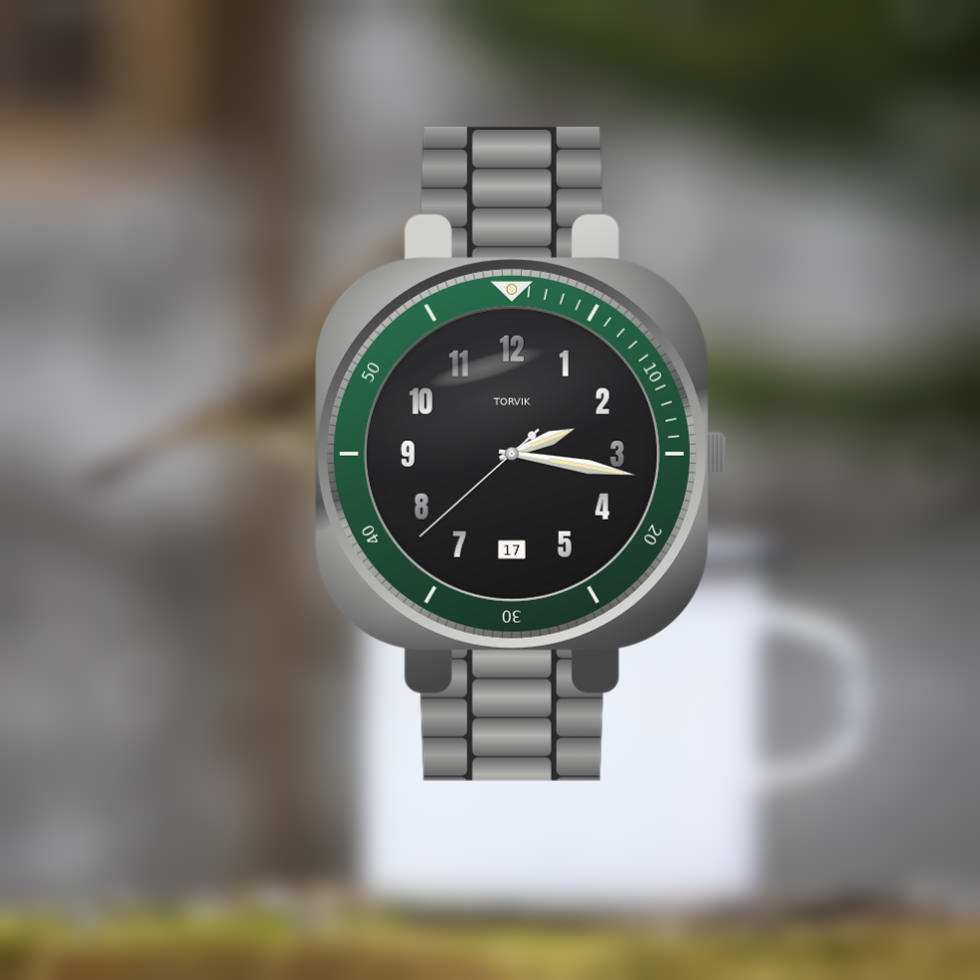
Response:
2.16.38
